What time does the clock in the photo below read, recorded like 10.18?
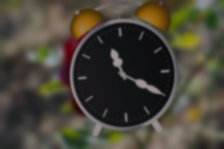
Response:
11.20
